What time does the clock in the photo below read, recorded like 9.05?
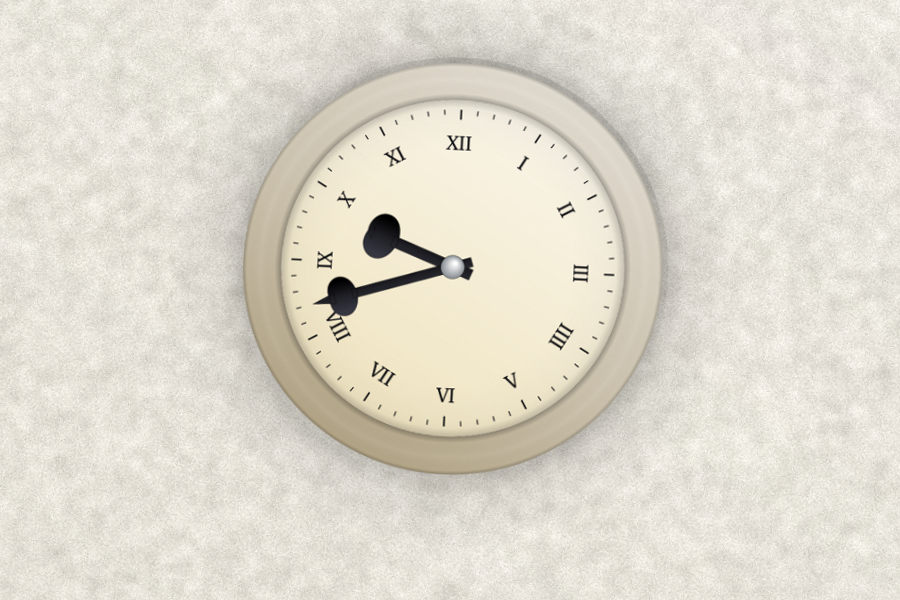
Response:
9.42
